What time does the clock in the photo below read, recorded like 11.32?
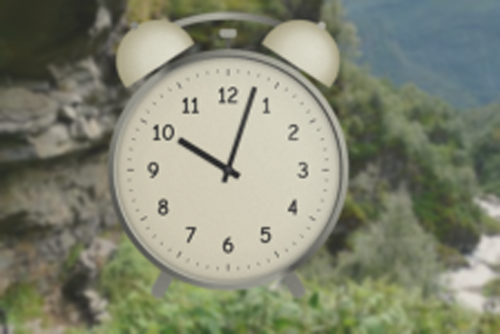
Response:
10.03
